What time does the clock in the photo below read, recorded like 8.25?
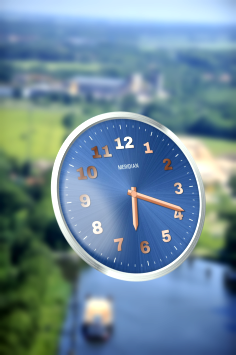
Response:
6.19
